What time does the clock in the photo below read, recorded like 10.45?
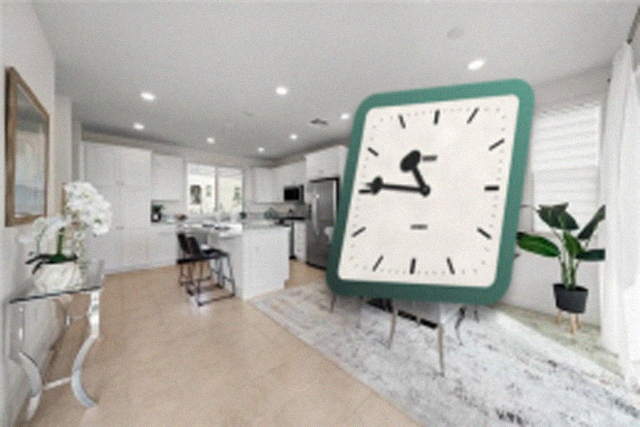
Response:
10.46
